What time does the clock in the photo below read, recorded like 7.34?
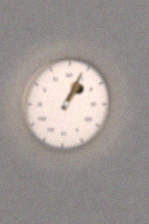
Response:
1.04
